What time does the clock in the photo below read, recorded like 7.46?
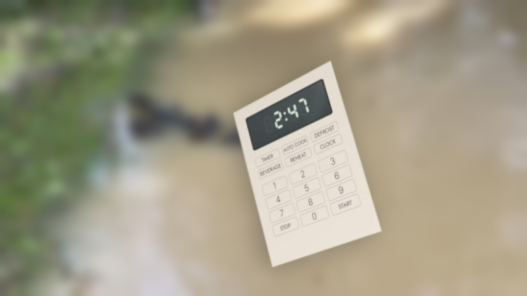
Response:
2.47
